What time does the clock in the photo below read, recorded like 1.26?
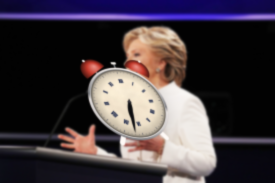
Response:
6.32
